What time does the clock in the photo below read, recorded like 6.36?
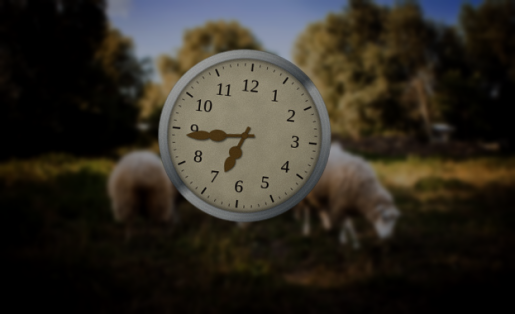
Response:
6.44
